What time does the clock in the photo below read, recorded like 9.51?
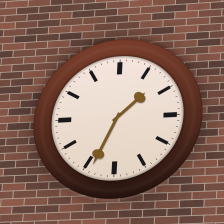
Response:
1.34
